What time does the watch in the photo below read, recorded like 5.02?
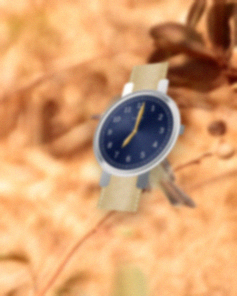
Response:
7.01
